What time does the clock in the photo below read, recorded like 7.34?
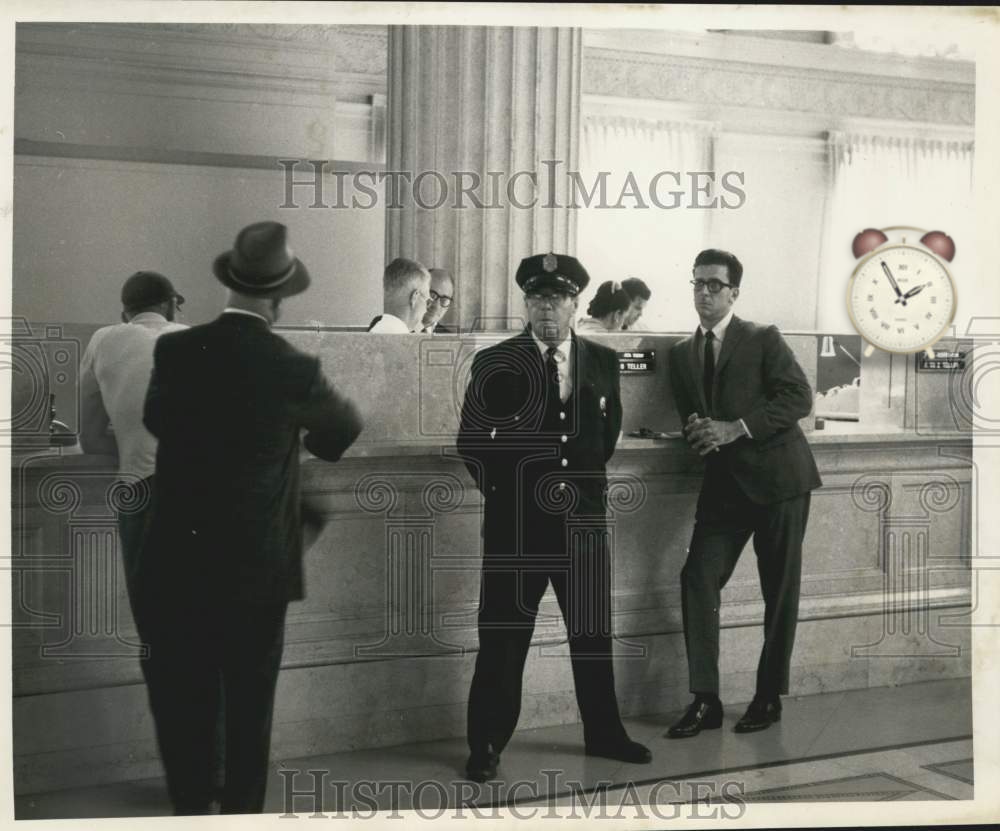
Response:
1.55
